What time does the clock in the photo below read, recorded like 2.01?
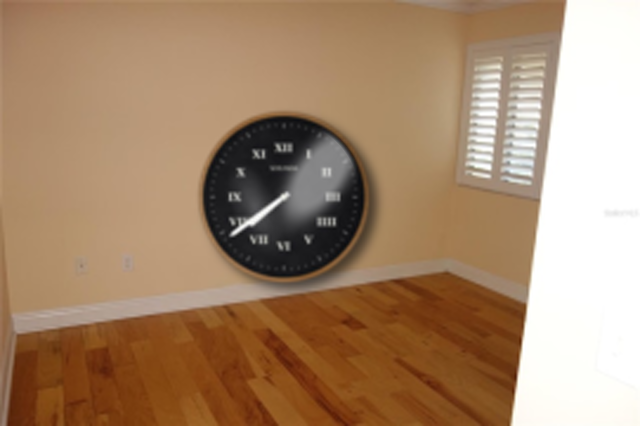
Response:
7.39
